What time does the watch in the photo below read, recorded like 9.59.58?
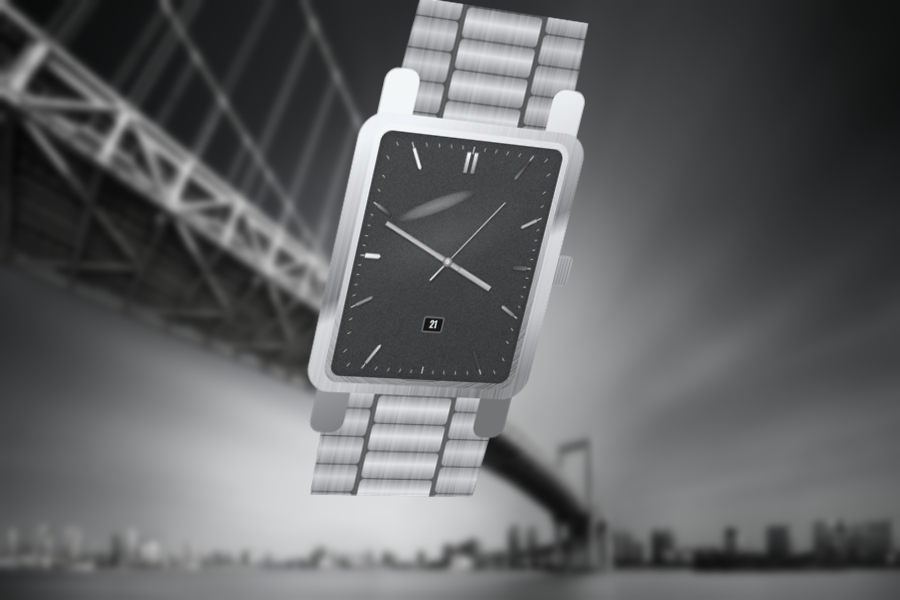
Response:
3.49.06
